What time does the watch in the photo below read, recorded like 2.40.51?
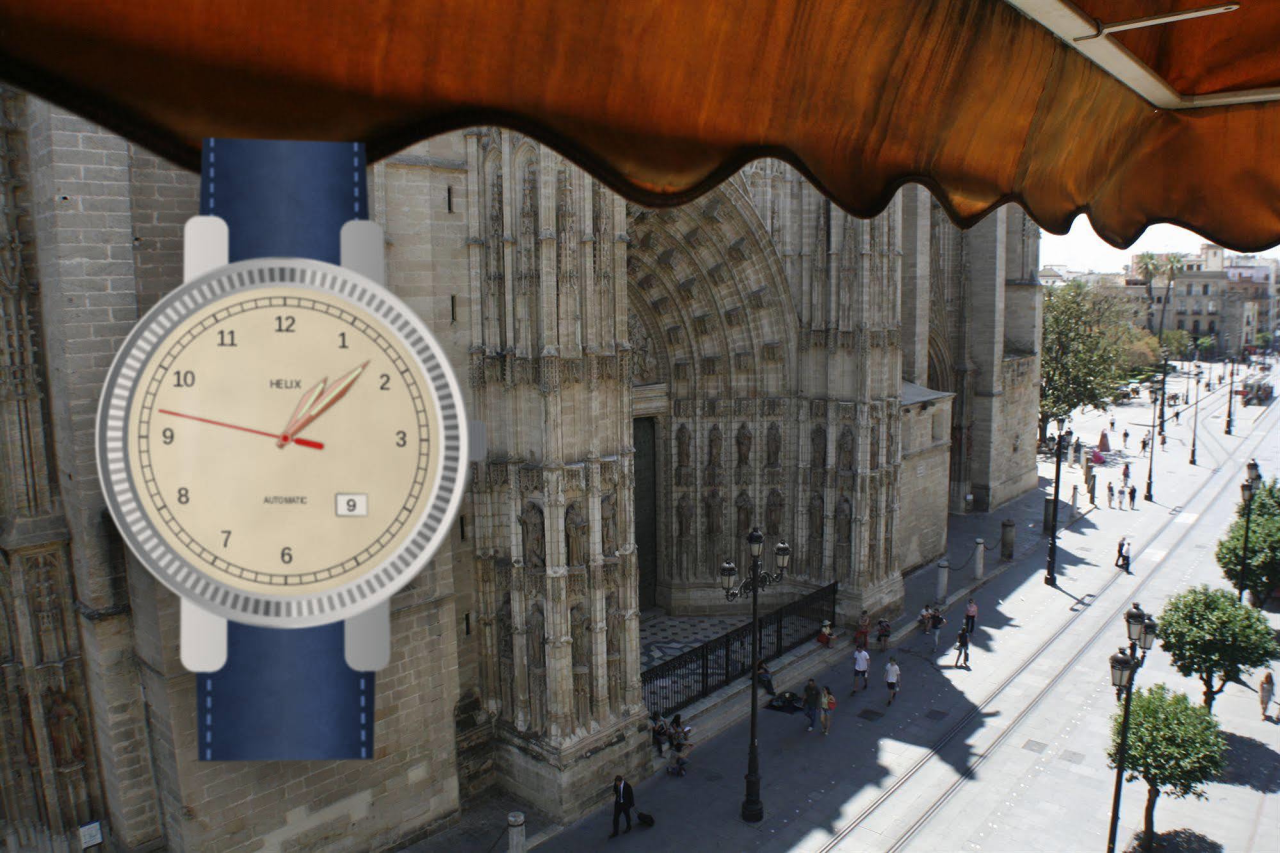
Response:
1.07.47
